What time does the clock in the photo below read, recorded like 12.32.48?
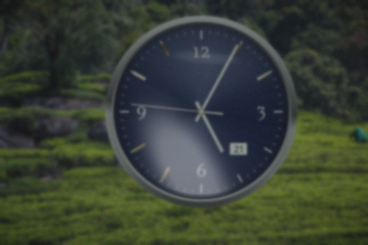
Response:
5.04.46
